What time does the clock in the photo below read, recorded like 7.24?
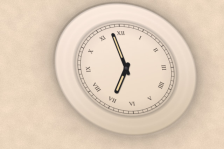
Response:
6.58
